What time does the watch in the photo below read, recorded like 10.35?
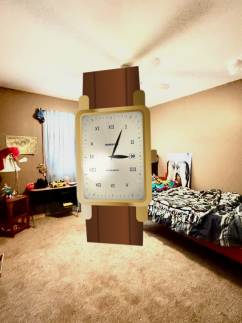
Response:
3.04
